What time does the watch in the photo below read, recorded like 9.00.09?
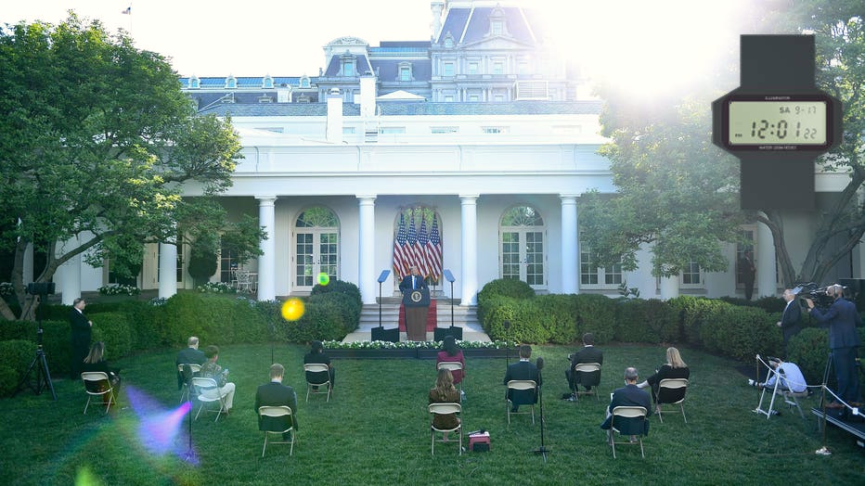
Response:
12.01.22
